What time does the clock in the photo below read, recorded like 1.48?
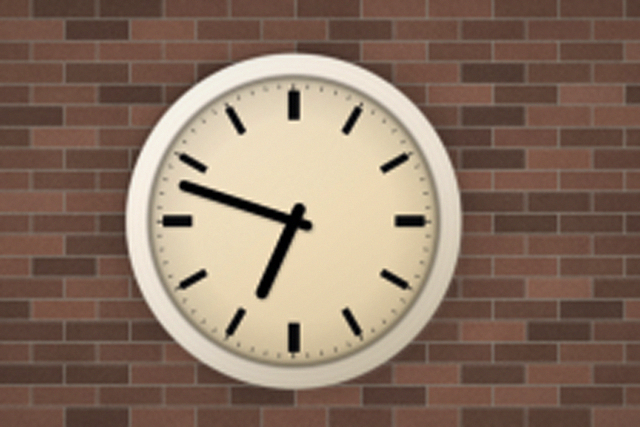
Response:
6.48
